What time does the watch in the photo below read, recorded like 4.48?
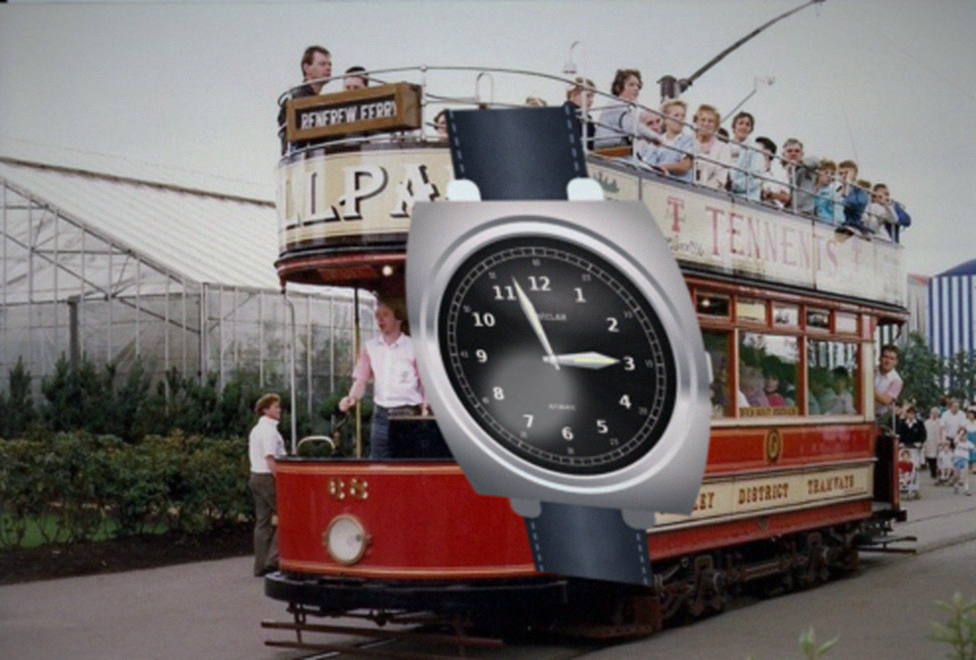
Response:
2.57
